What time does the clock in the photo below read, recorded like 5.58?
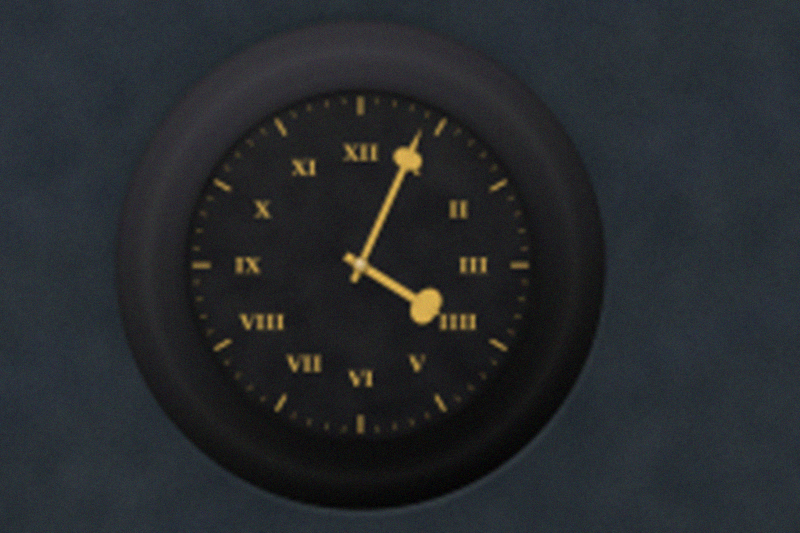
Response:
4.04
